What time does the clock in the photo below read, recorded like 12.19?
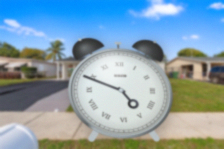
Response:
4.49
